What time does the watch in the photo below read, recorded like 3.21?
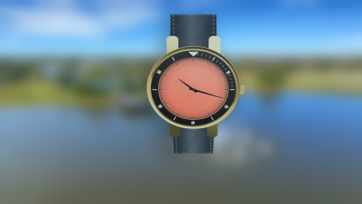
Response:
10.18
